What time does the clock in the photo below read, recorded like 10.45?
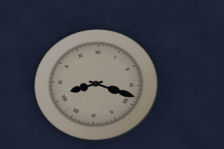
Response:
8.18
